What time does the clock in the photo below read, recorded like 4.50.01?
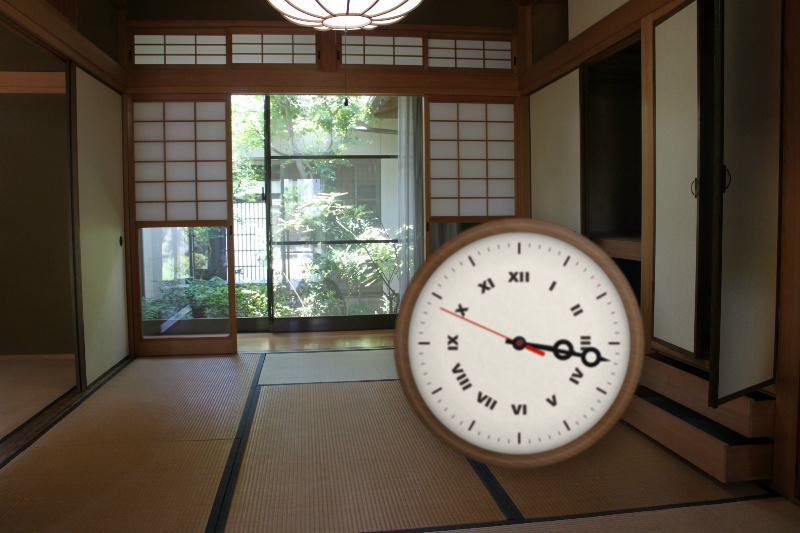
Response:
3.16.49
